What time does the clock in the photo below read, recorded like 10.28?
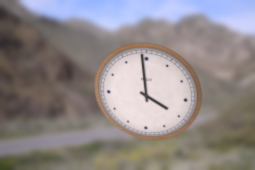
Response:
3.59
